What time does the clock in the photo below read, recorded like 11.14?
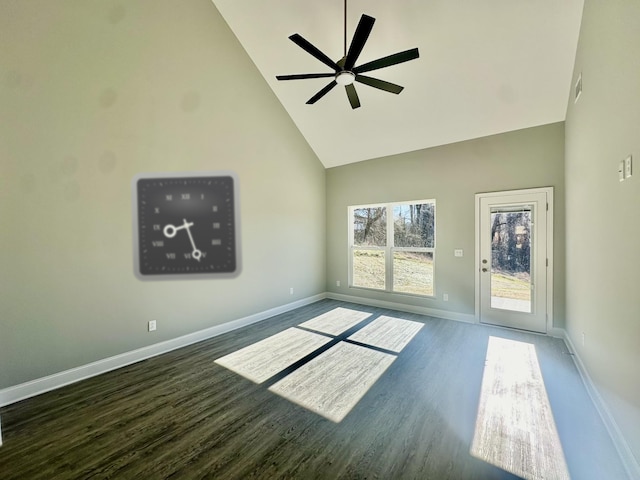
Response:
8.27
